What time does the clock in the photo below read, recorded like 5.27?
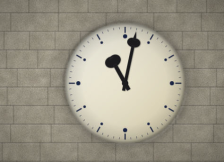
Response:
11.02
